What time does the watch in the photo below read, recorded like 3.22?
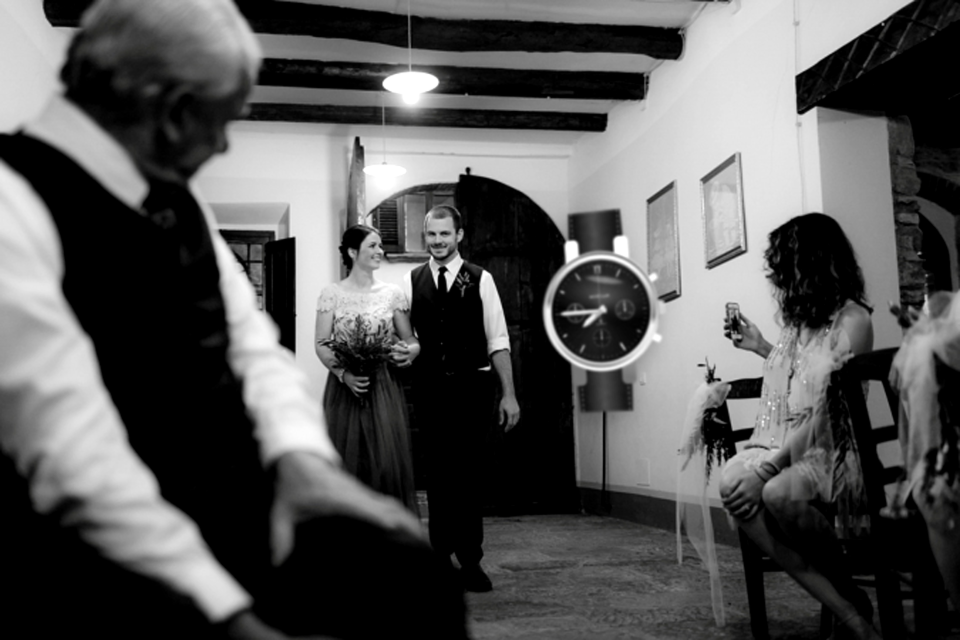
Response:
7.45
